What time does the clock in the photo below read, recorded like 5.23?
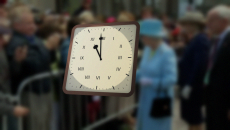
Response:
10.59
